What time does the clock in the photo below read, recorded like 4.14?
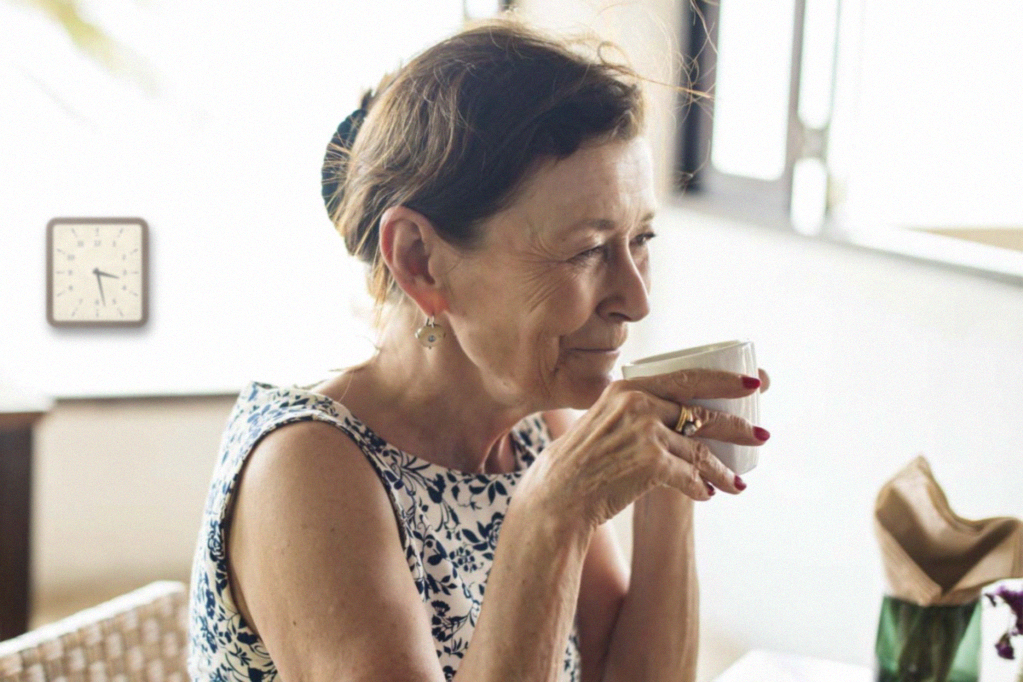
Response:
3.28
